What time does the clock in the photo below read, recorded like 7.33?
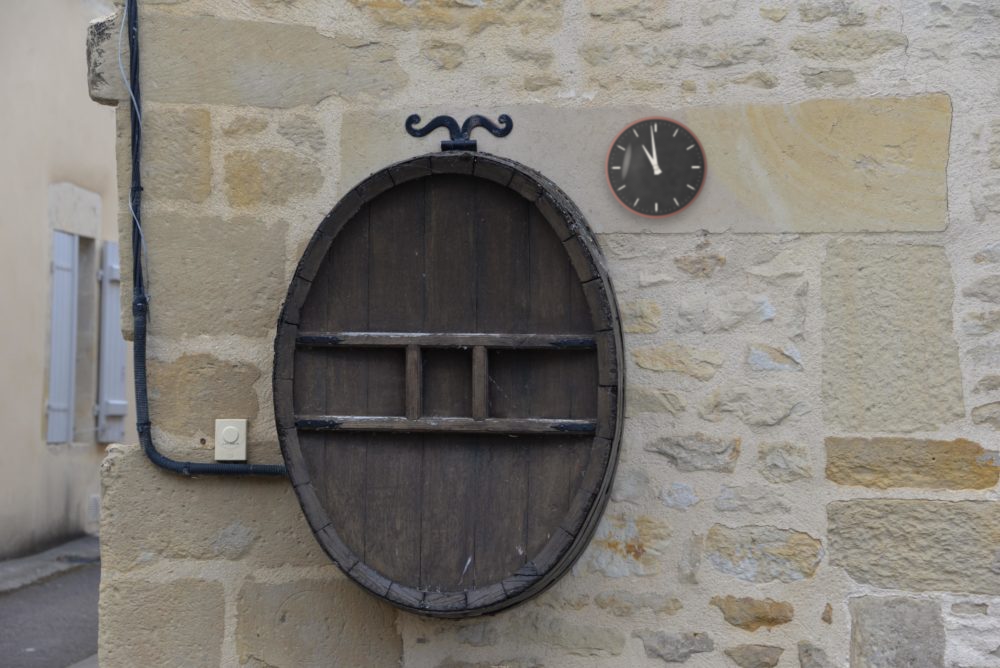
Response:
10.59
